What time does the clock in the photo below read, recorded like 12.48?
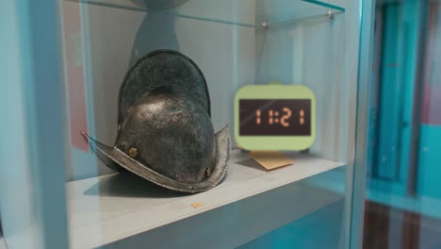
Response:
11.21
